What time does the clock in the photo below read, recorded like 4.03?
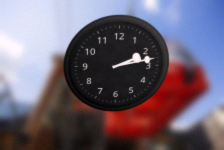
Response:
2.13
